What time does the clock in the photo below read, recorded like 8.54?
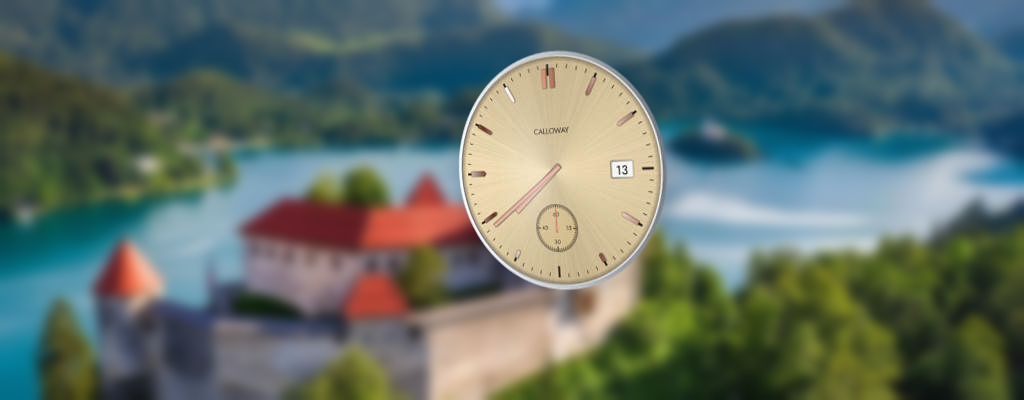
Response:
7.39
